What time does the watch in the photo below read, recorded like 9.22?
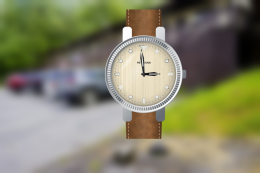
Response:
2.59
